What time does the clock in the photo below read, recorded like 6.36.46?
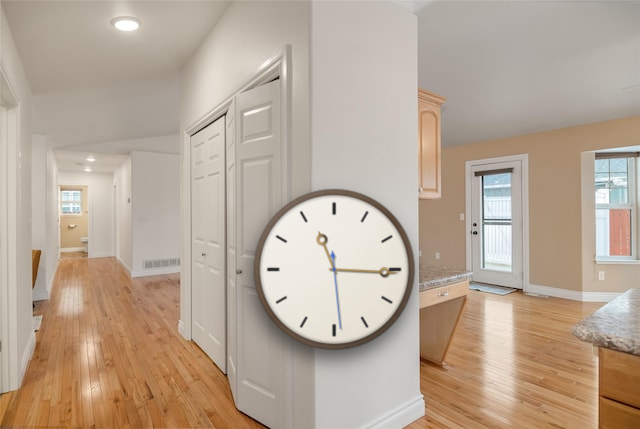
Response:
11.15.29
